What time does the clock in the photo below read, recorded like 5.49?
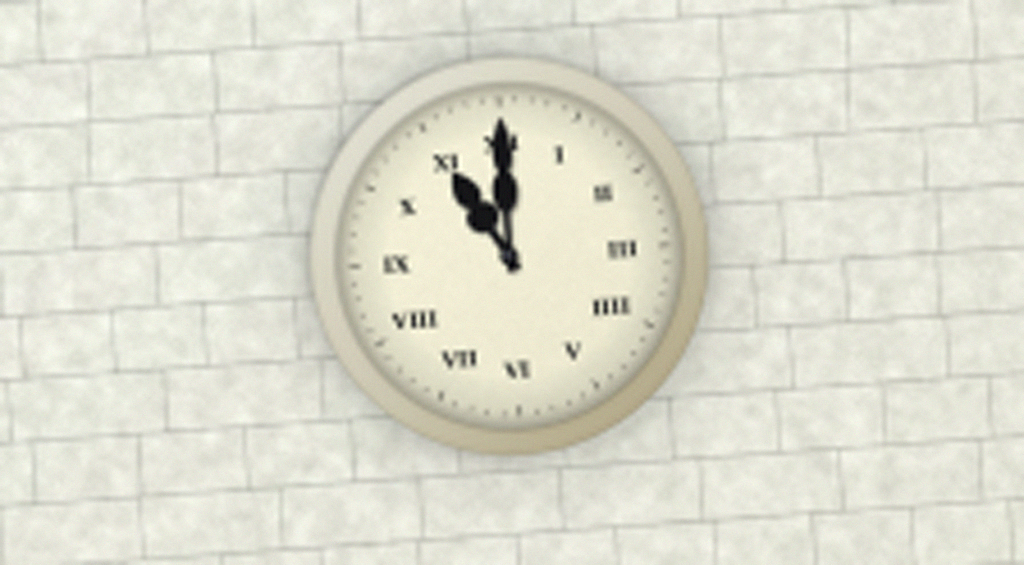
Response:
11.00
